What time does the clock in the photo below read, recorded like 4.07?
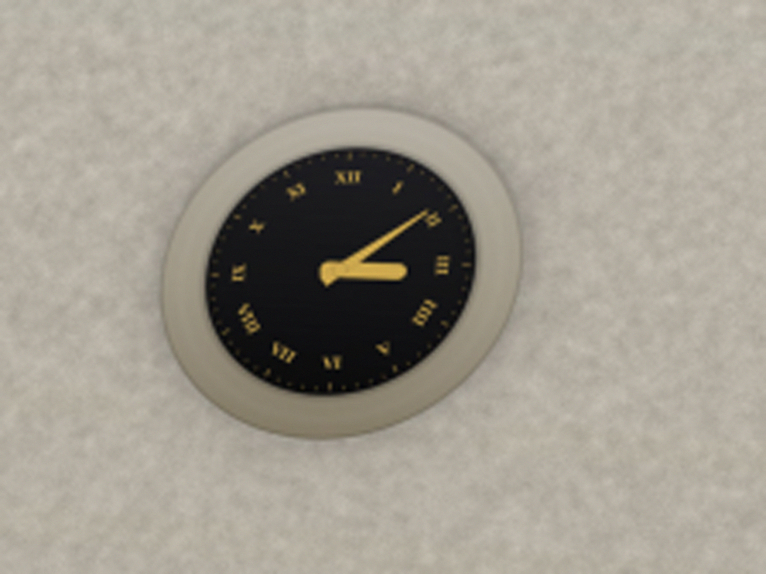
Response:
3.09
